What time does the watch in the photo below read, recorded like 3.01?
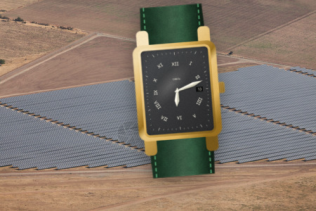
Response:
6.12
